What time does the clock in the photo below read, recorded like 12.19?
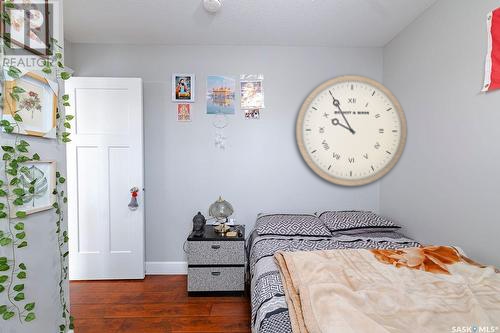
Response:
9.55
